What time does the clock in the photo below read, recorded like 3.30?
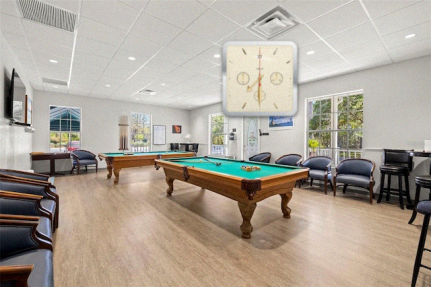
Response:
7.30
